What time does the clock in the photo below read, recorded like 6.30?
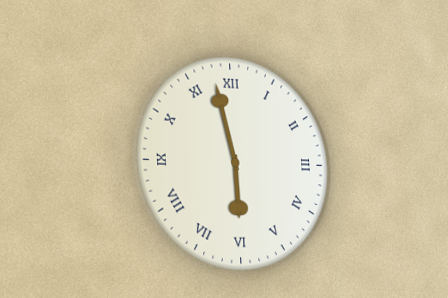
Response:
5.58
